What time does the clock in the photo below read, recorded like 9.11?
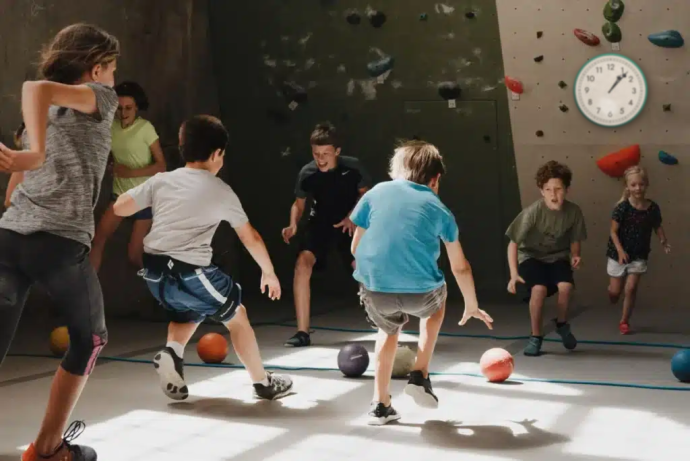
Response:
1.07
